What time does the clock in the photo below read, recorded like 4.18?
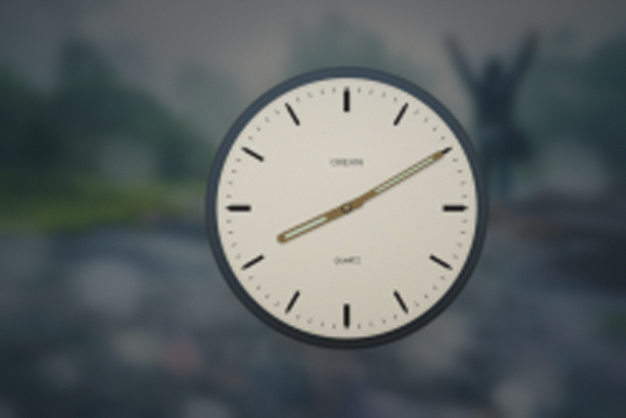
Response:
8.10
